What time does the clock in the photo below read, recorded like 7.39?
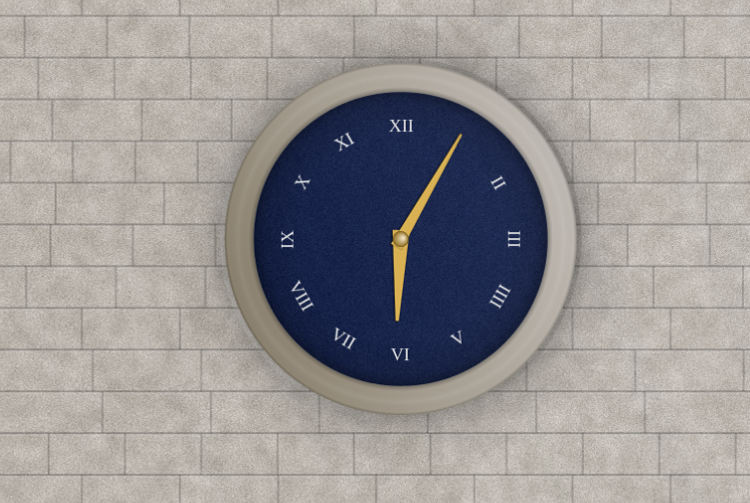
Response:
6.05
